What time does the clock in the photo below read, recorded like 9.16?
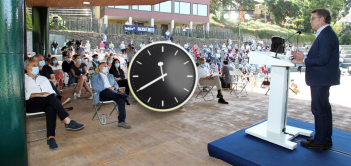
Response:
11.40
